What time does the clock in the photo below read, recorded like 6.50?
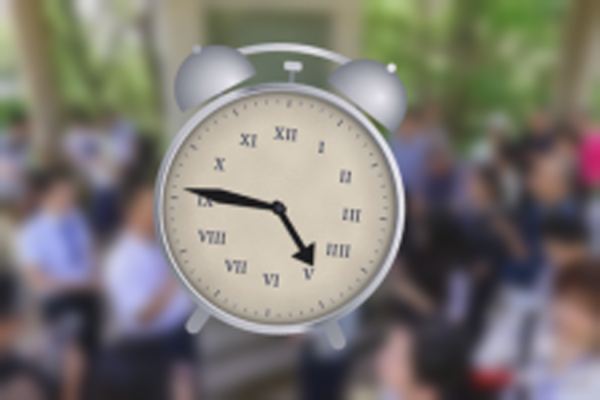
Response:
4.46
